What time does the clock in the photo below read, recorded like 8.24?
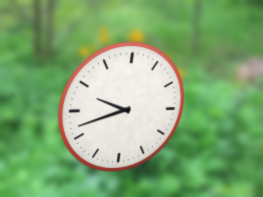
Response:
9.42
